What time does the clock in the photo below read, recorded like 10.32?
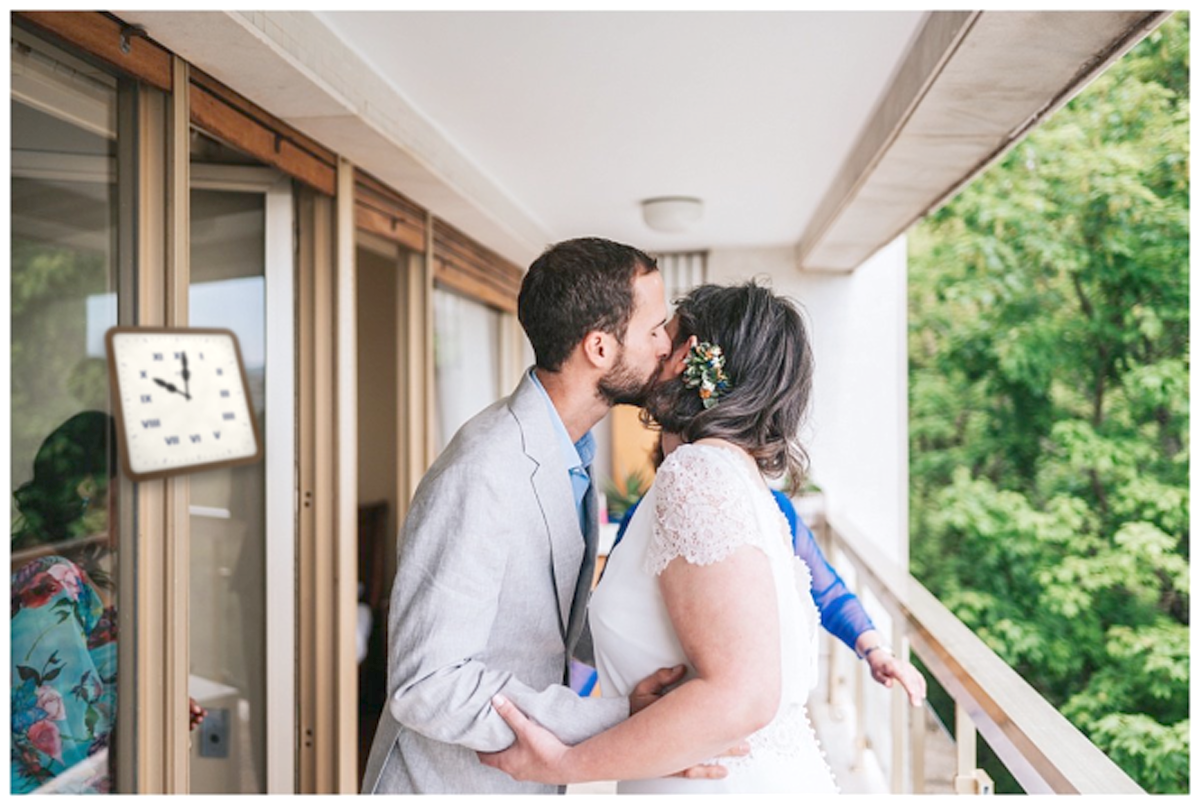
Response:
10.01
